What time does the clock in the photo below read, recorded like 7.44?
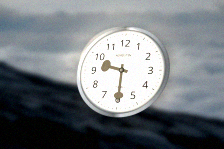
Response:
9.30
